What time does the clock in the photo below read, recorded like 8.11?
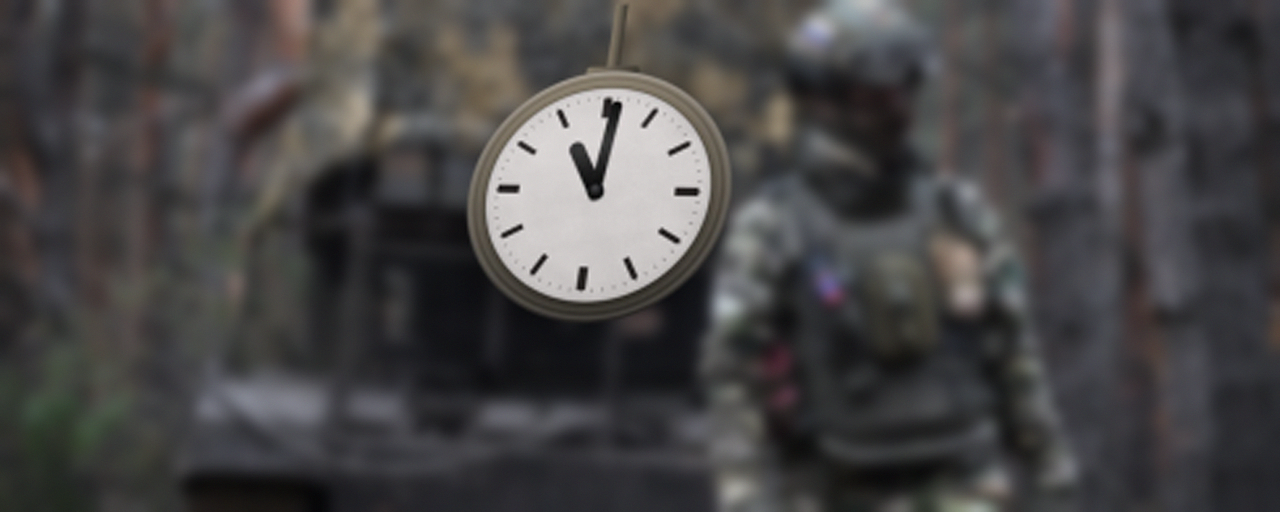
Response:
11.01
